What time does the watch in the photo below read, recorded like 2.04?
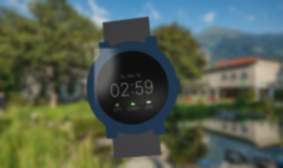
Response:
2.59
